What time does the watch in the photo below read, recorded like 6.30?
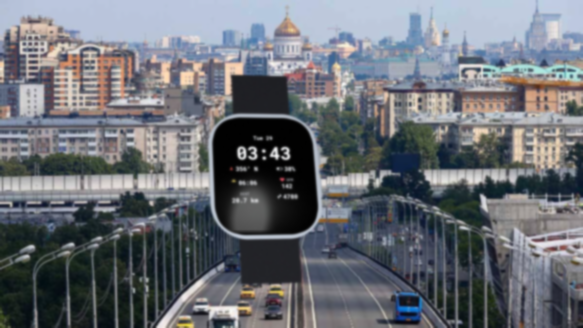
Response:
3.43
